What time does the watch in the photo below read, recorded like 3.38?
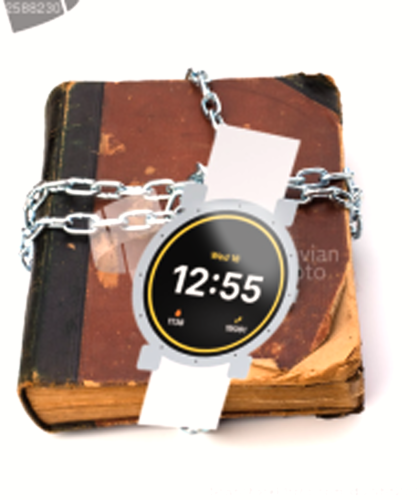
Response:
12.55
